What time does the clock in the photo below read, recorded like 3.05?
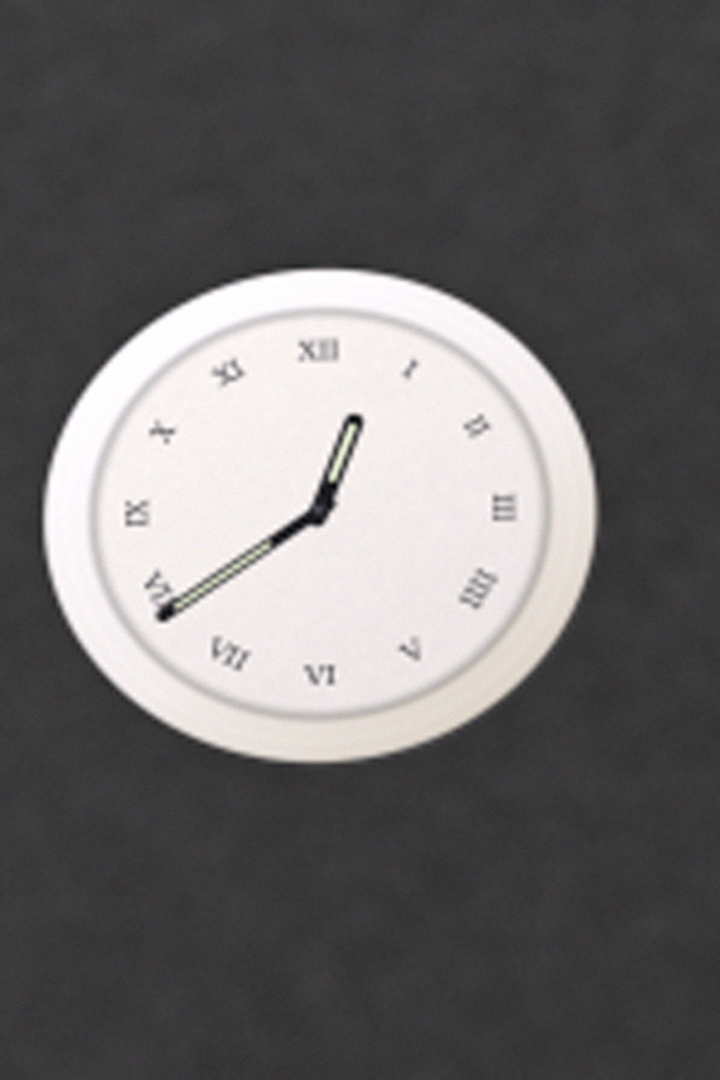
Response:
12.39
